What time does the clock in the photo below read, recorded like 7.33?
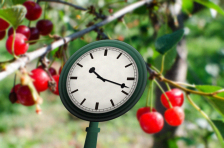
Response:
10.18
